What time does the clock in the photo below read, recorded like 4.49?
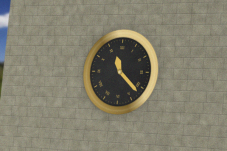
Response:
11.22
